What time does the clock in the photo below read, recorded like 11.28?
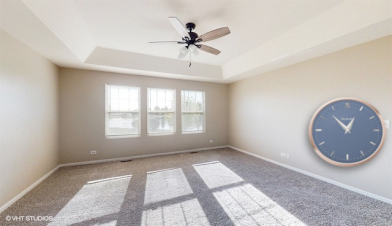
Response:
12.53
